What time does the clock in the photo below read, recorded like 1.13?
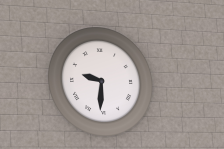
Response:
9.31
